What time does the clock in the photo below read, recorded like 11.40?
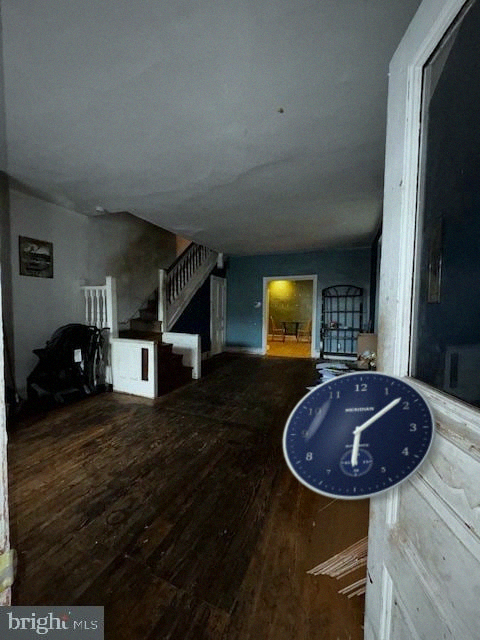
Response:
6.08
